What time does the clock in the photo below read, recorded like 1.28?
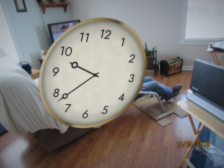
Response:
9.38
